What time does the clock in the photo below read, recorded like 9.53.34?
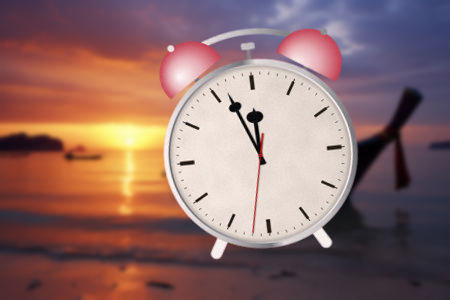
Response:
11.56.32
